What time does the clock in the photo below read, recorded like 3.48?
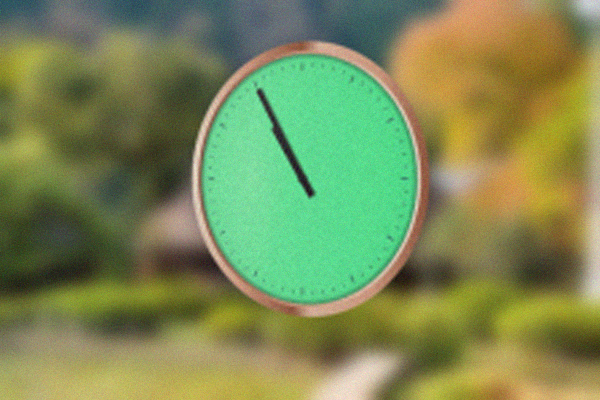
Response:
10.55
